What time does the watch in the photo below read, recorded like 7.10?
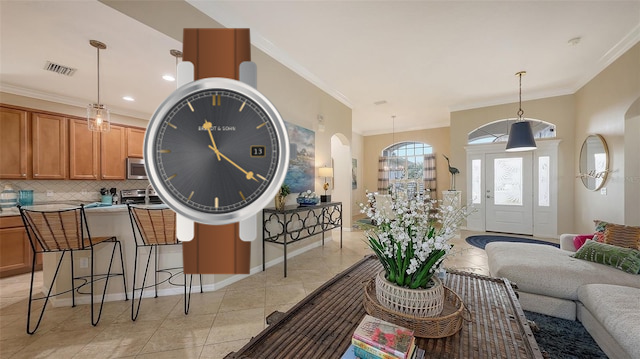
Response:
11.21
